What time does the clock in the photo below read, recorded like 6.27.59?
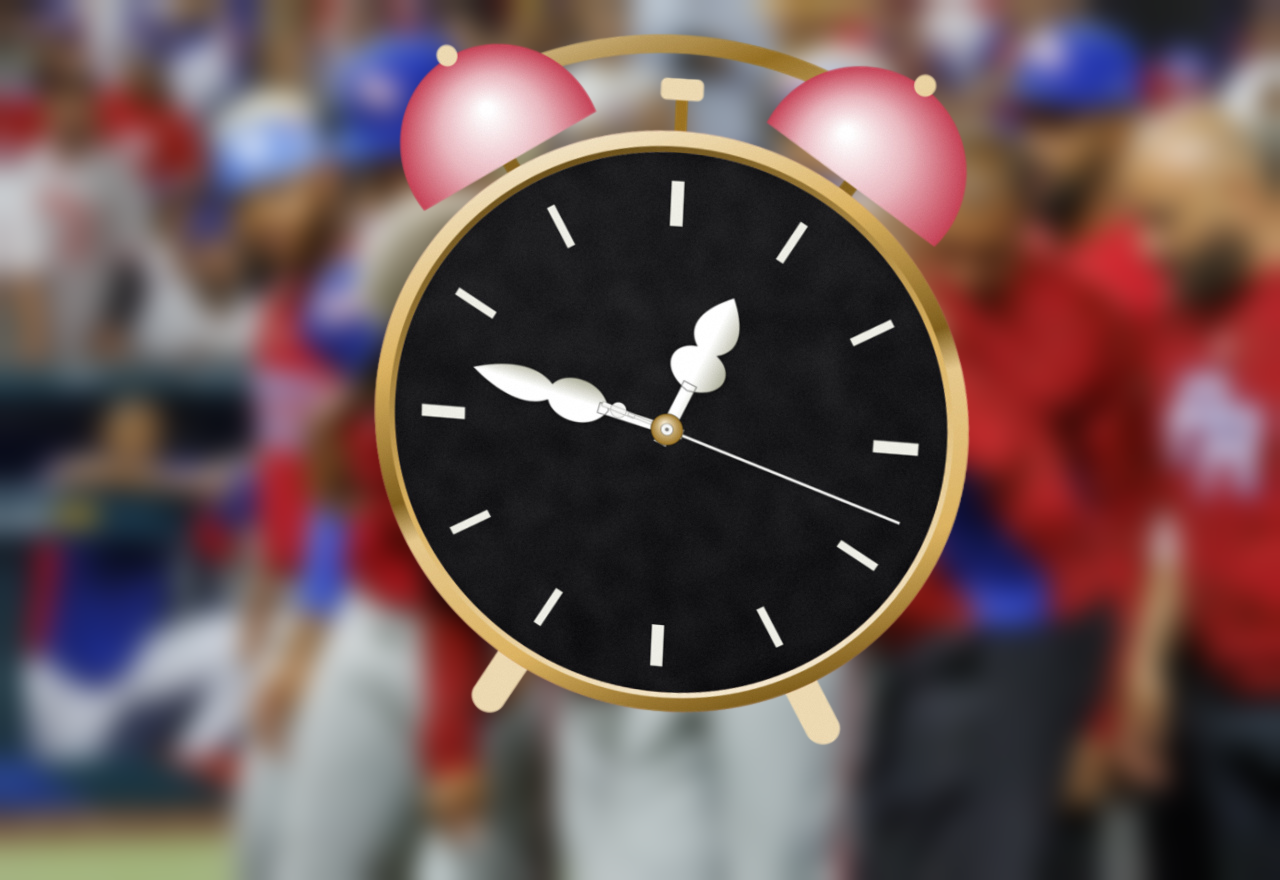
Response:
12.47.18
